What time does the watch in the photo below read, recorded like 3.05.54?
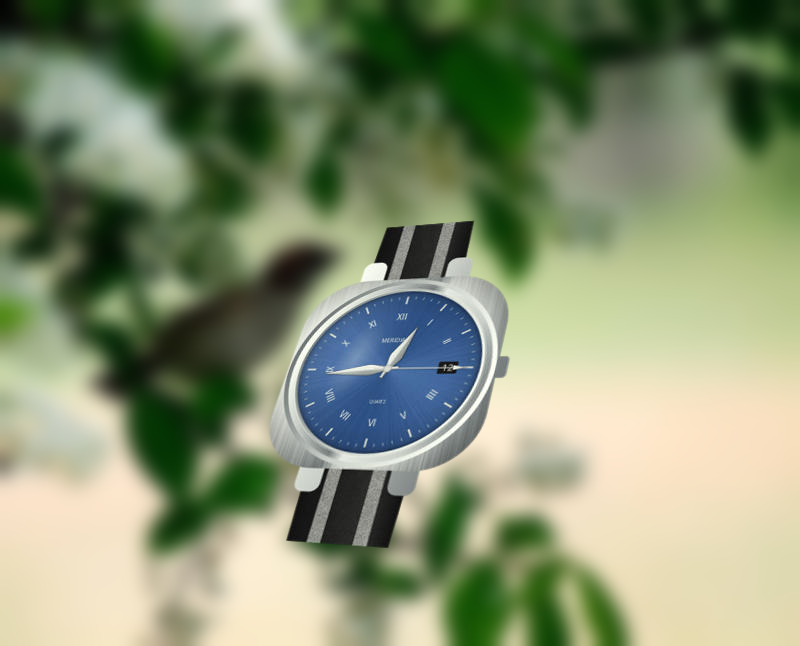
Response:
12.44.15
